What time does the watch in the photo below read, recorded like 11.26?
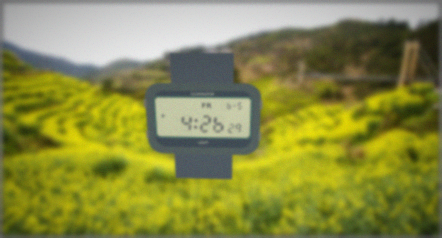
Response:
4.26
